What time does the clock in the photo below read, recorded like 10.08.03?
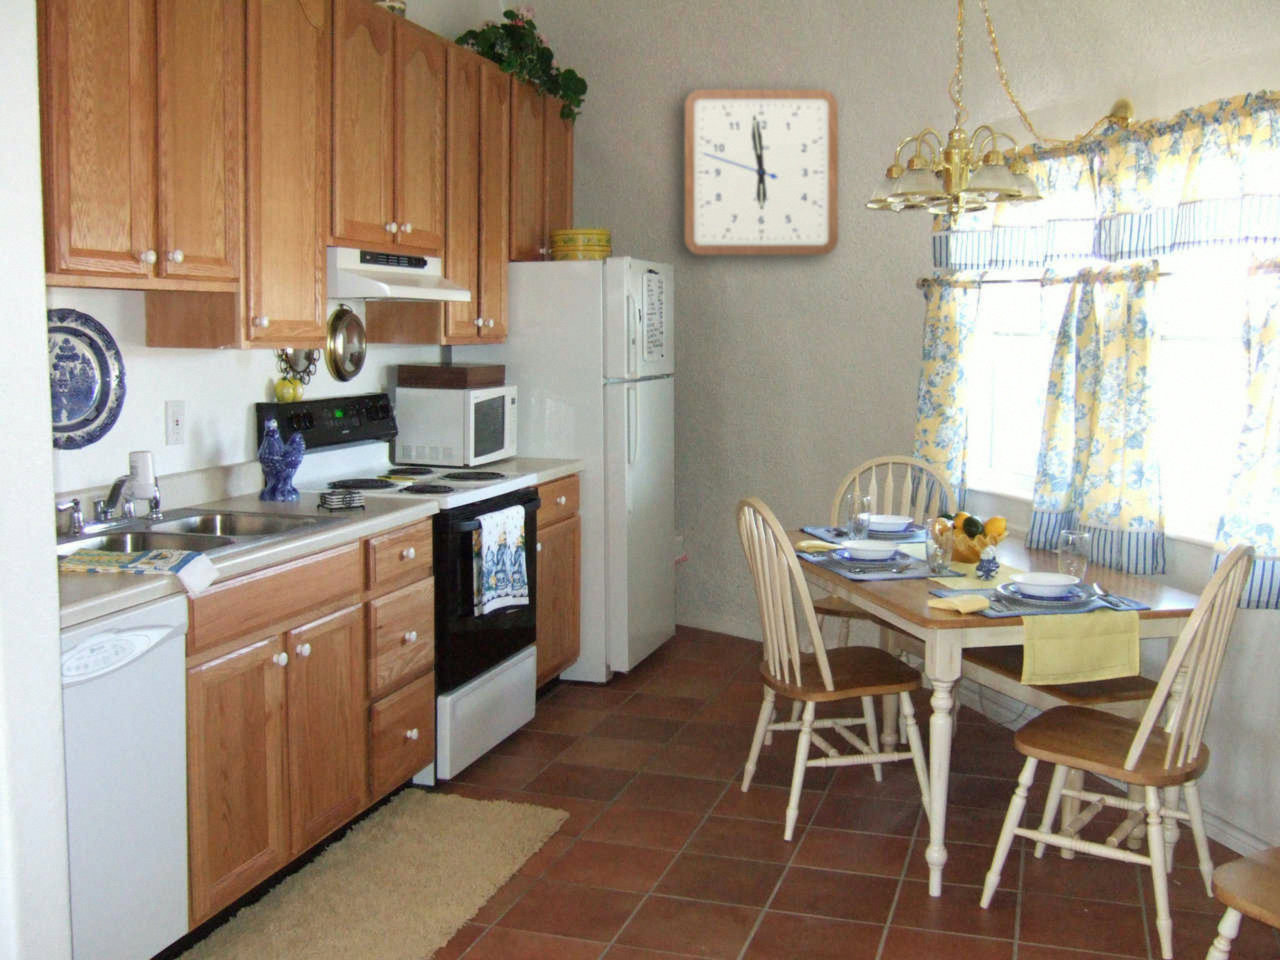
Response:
5.58.48
